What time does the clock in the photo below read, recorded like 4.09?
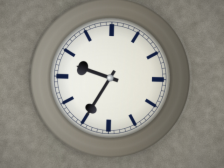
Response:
9.35
